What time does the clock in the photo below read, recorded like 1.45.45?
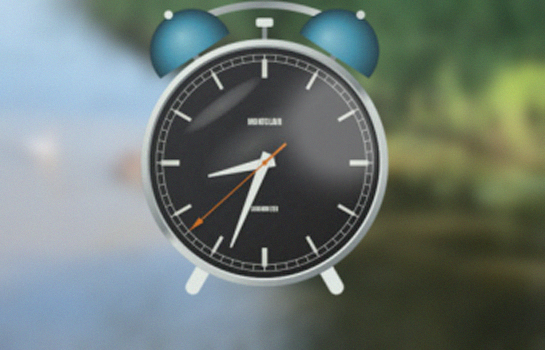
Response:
8.33.38
